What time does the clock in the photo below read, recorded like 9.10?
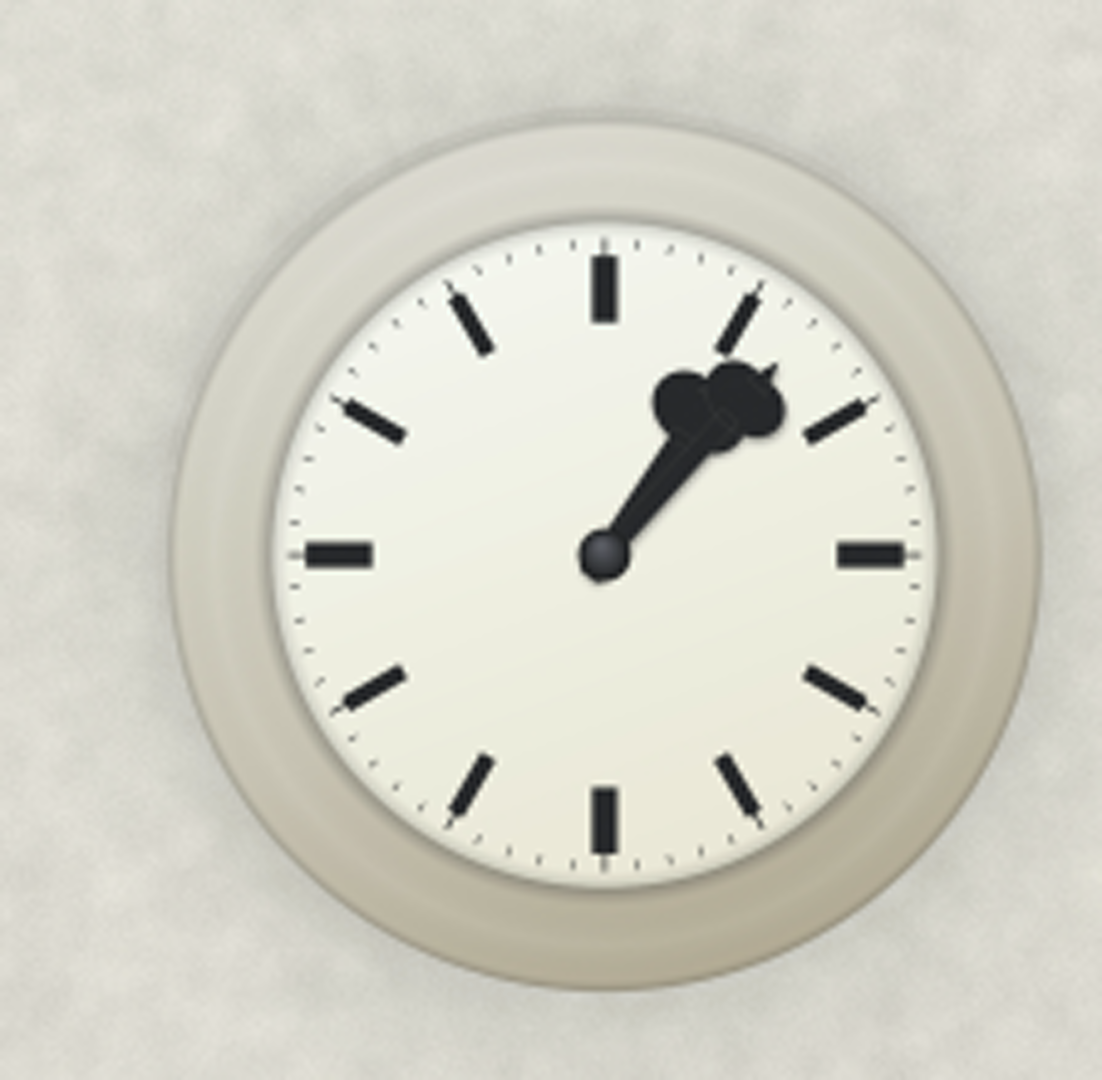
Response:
1.07
